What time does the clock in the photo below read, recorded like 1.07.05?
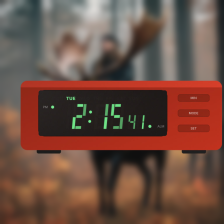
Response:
2.15.41
